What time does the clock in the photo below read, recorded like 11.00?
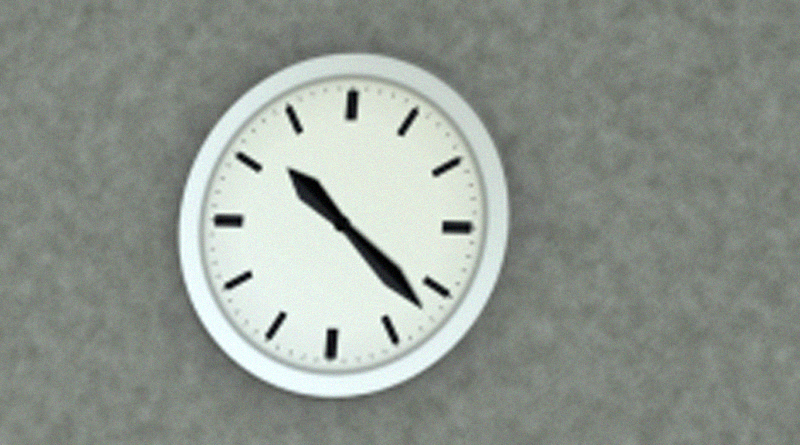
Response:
10.22
